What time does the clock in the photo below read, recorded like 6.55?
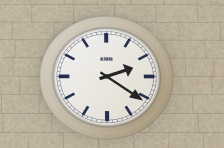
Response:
2.21
